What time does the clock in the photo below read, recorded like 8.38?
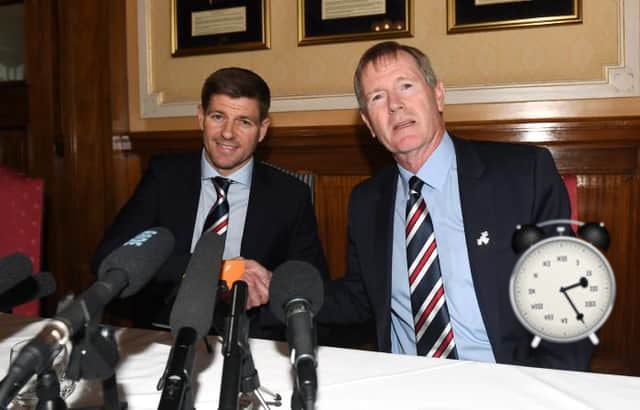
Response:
2.25
